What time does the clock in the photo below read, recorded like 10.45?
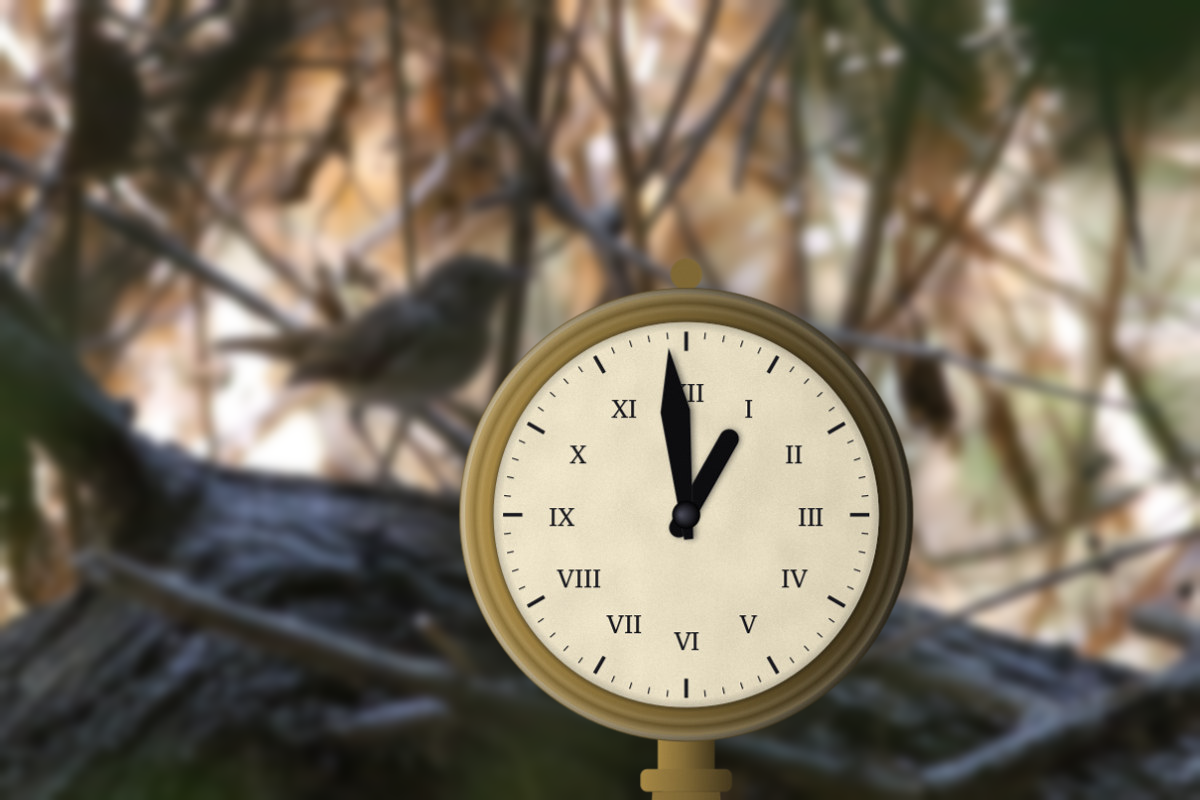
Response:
12.59
